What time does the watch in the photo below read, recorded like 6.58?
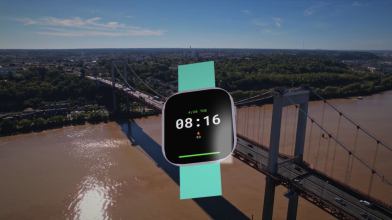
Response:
8.16
